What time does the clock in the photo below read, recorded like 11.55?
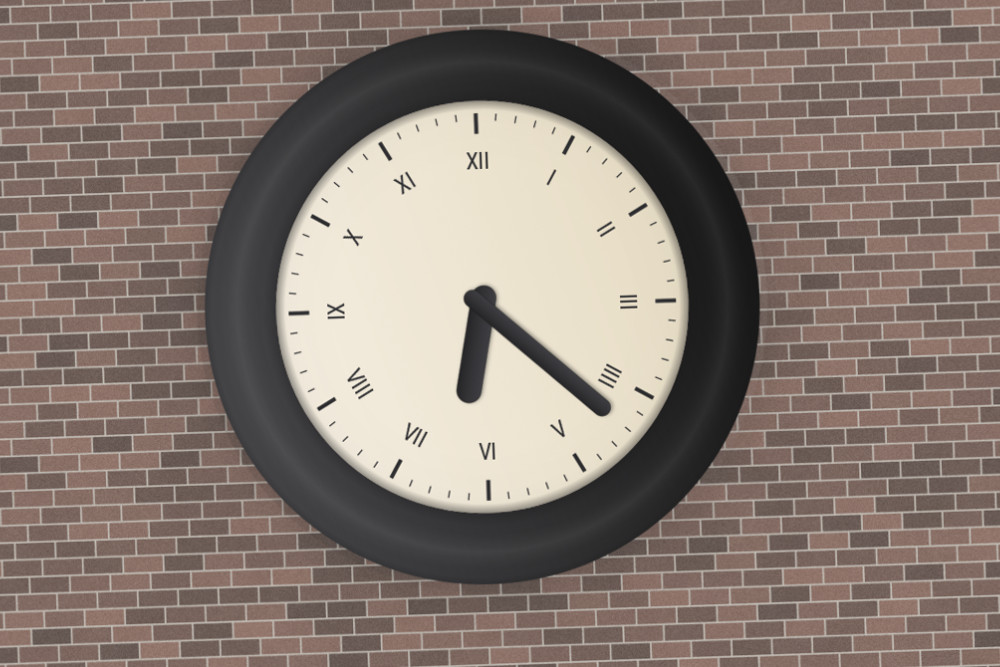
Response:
6.22
